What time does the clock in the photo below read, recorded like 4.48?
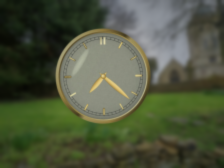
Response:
7.22
